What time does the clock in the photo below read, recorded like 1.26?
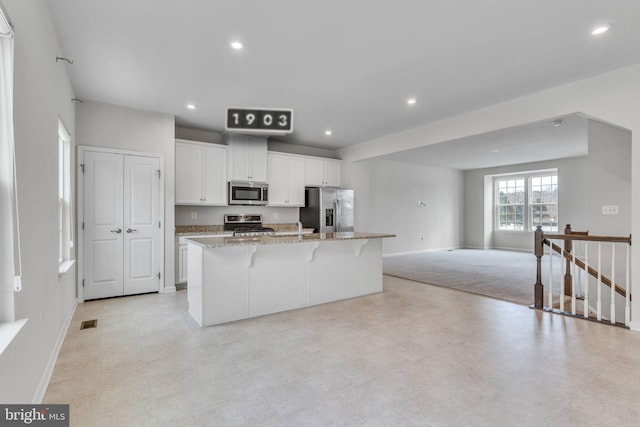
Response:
19.03
